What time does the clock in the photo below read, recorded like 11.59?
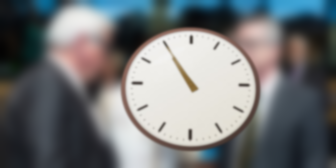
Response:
10.55
